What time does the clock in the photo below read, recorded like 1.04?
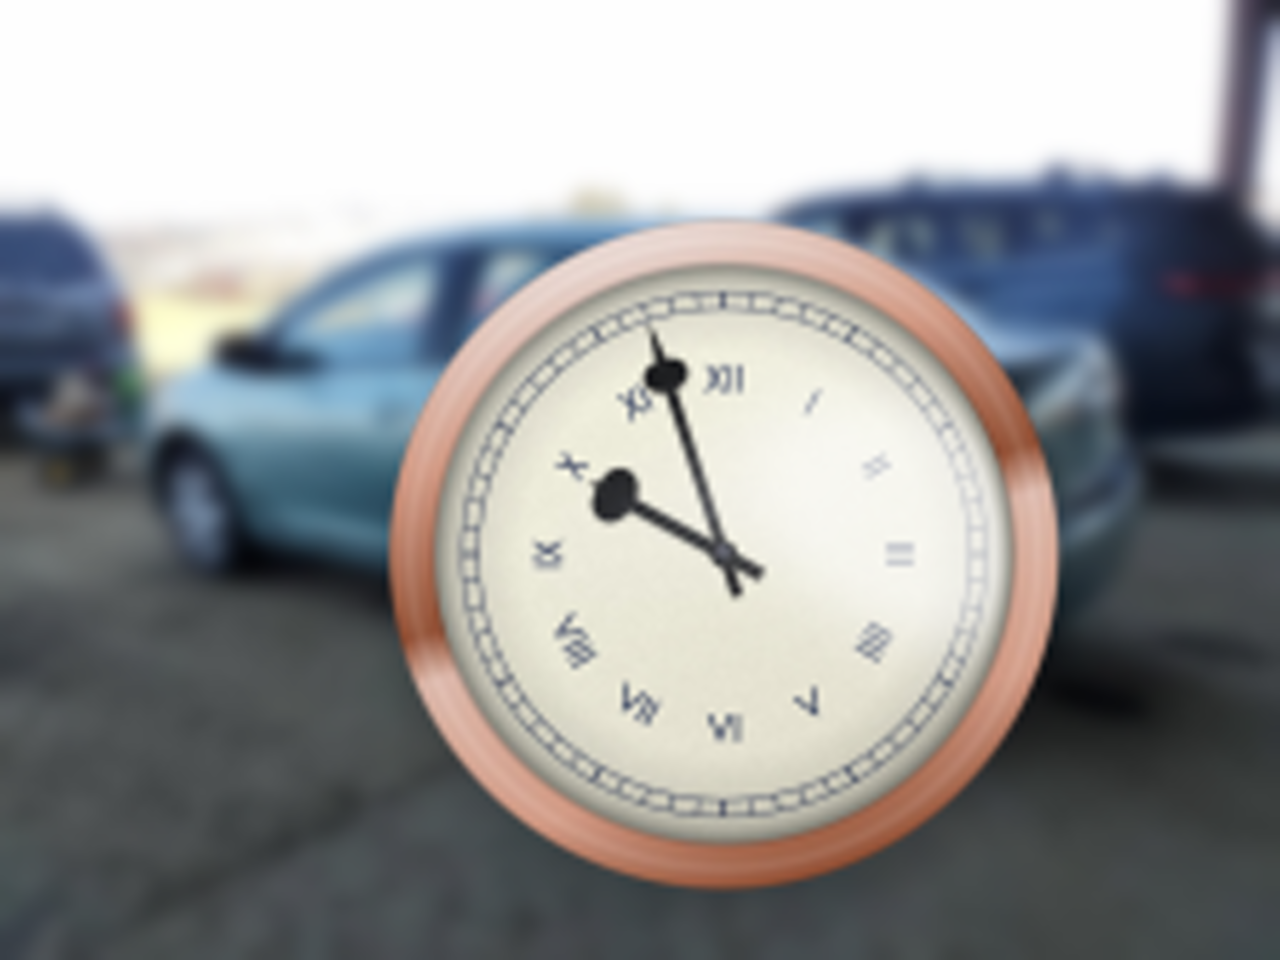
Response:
9.57
